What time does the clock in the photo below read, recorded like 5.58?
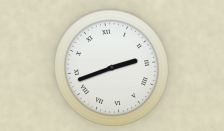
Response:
2.43
